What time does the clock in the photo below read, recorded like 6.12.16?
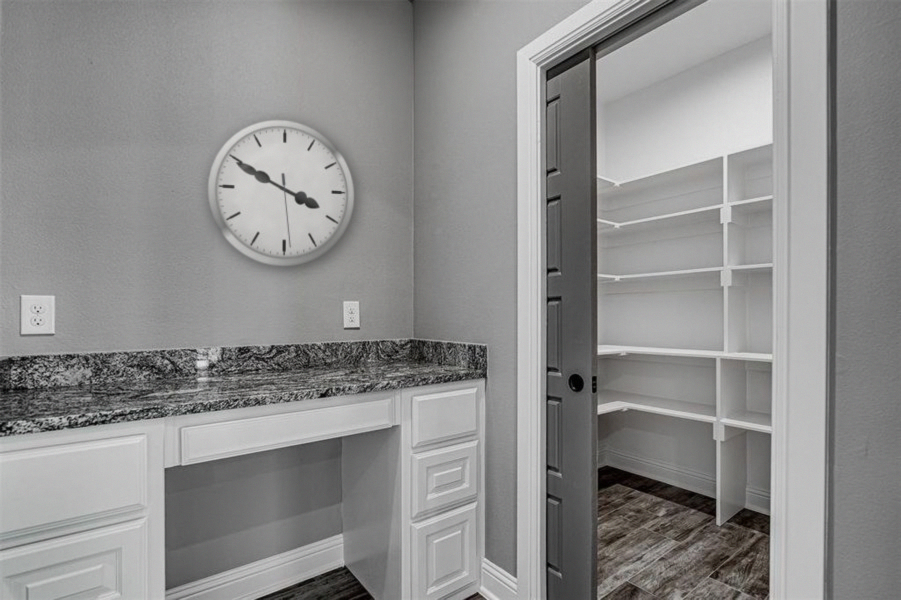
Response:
3.49.29
